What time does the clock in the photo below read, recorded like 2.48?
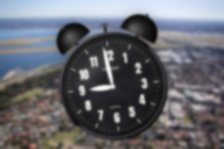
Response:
8.59
